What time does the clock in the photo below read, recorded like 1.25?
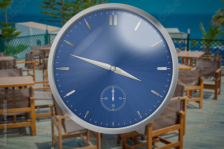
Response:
3.48
